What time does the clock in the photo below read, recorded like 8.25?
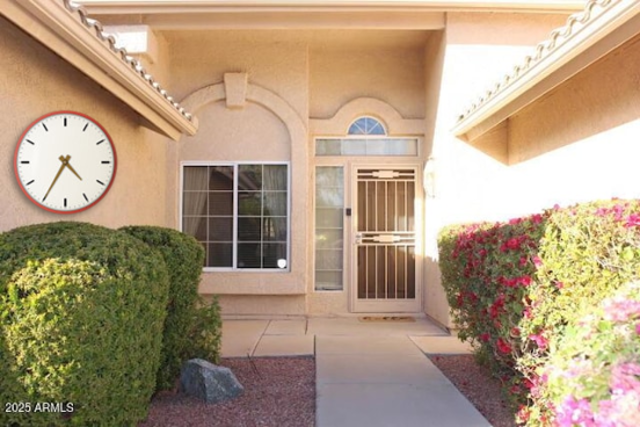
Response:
4.35
